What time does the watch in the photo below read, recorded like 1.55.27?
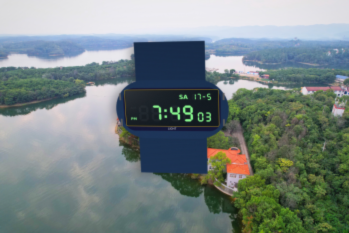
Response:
7.49.03
